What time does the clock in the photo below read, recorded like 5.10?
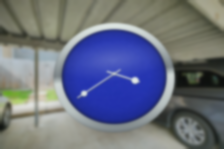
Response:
3.39
